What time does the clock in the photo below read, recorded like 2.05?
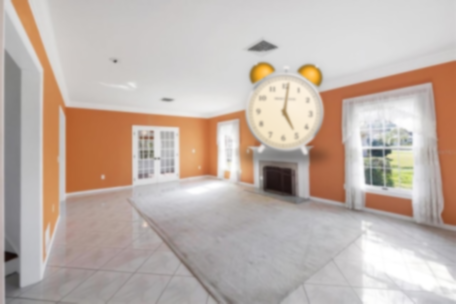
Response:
5.01
